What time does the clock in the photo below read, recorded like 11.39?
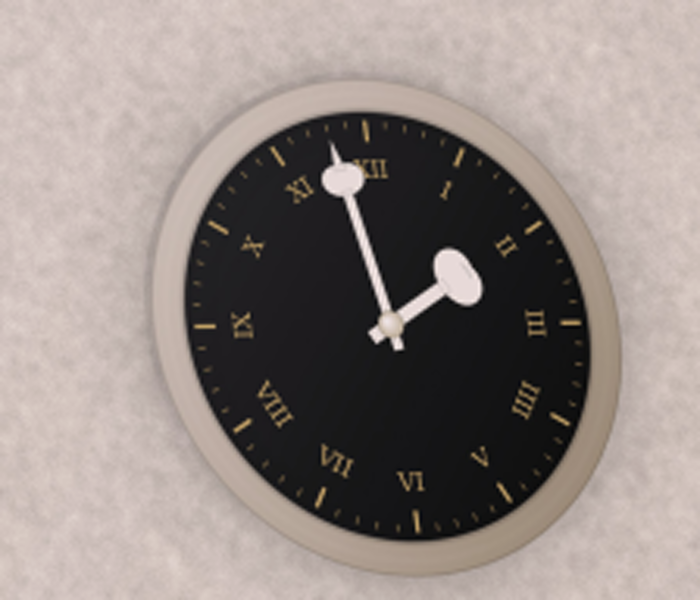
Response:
1.58
